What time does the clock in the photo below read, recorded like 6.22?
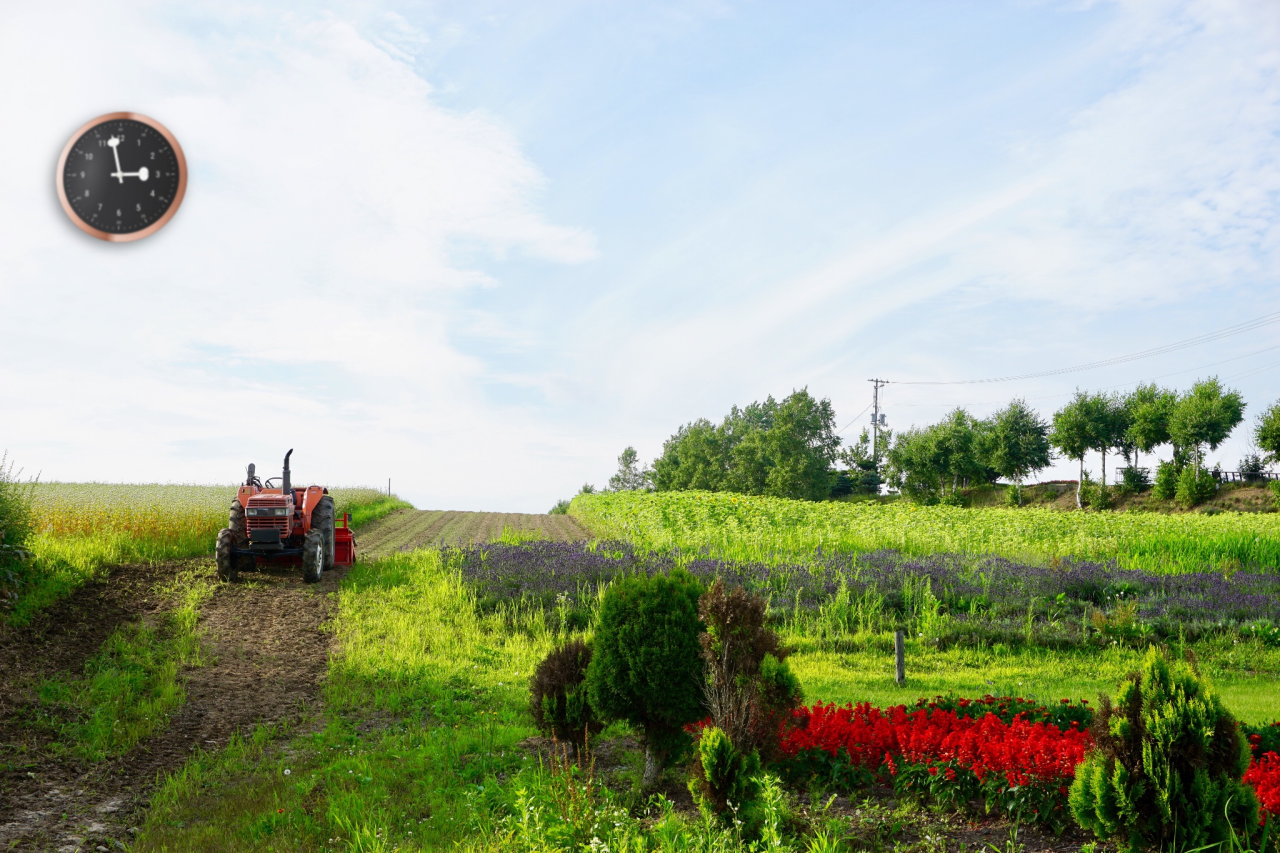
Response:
2.58
